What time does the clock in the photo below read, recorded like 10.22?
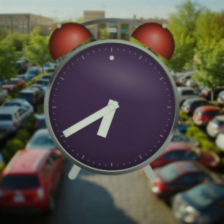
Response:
6.40
